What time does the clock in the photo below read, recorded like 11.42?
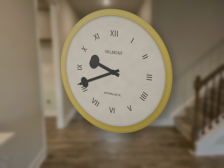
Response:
9.41
